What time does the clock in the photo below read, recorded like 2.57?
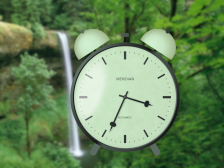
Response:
3.34
